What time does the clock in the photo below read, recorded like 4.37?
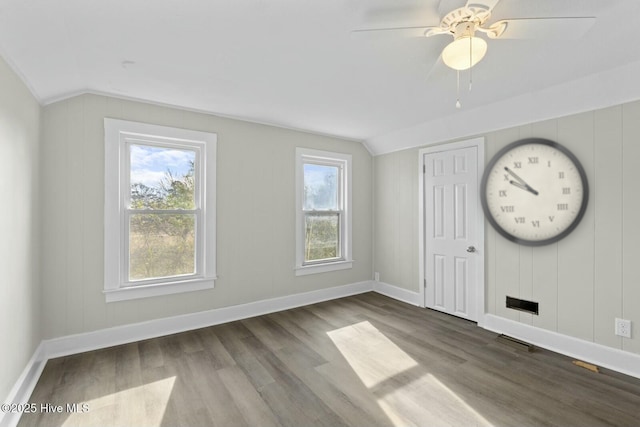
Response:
9.52
